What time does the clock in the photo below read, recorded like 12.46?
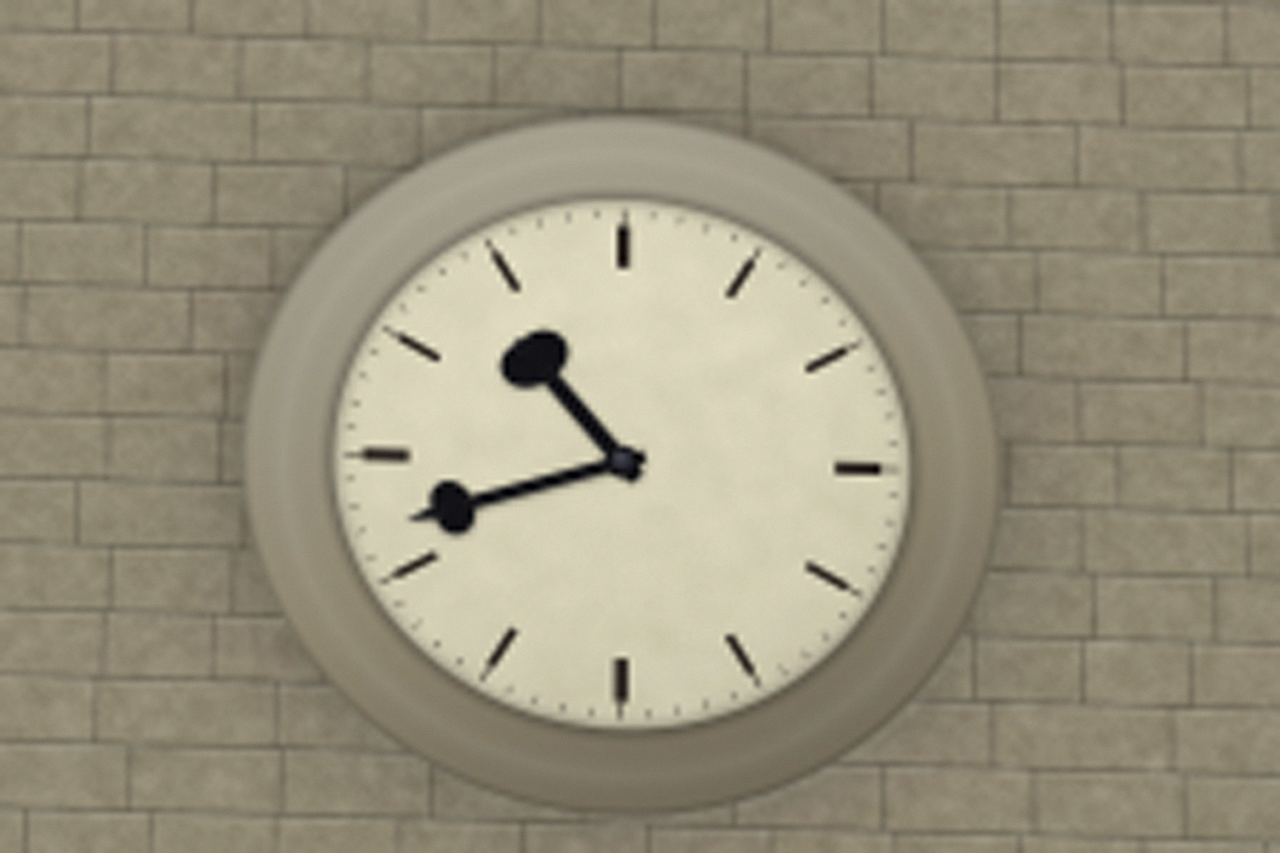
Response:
10.42
